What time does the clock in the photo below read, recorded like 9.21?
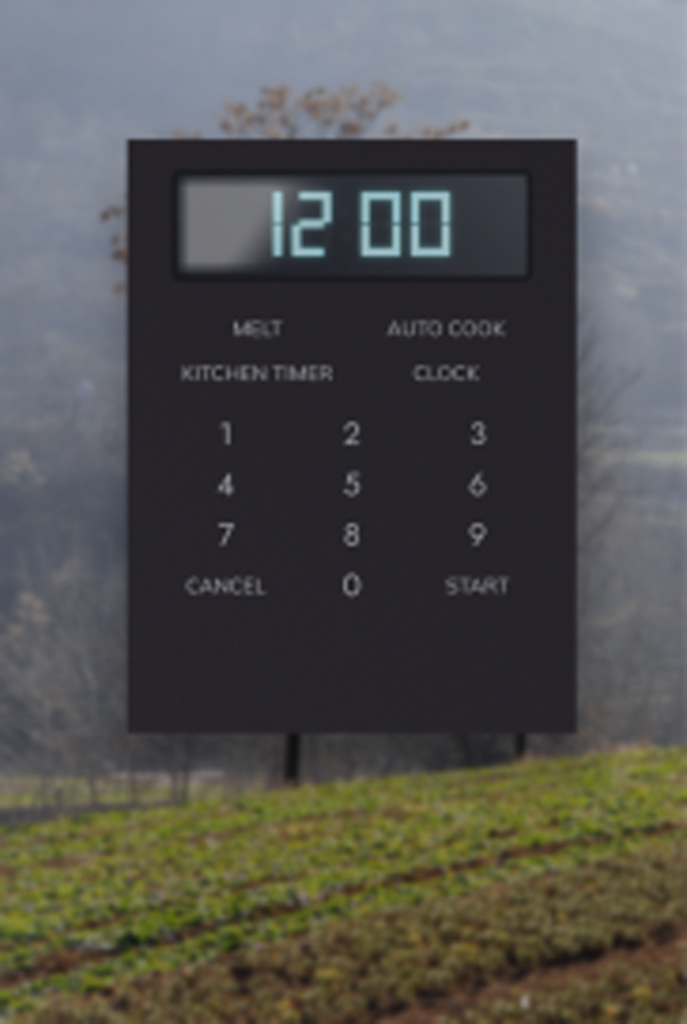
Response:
12.00
